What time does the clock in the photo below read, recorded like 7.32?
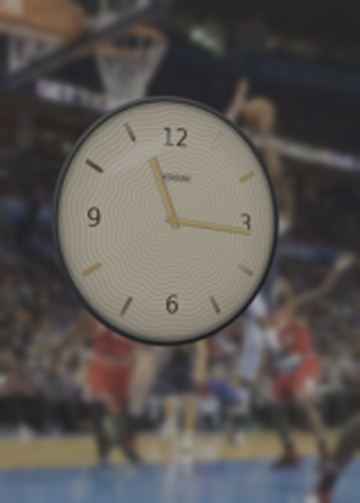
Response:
11.16
